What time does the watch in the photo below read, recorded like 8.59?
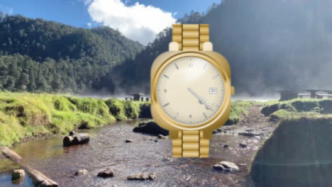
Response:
4.22
